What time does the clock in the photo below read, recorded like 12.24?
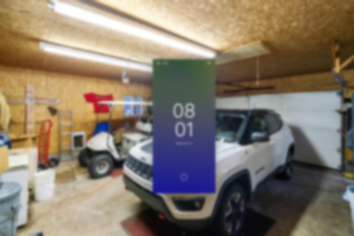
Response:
8.01
